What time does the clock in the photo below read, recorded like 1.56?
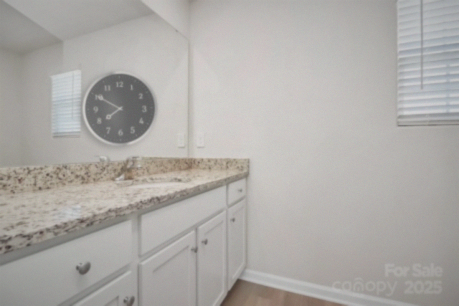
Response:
7.50
